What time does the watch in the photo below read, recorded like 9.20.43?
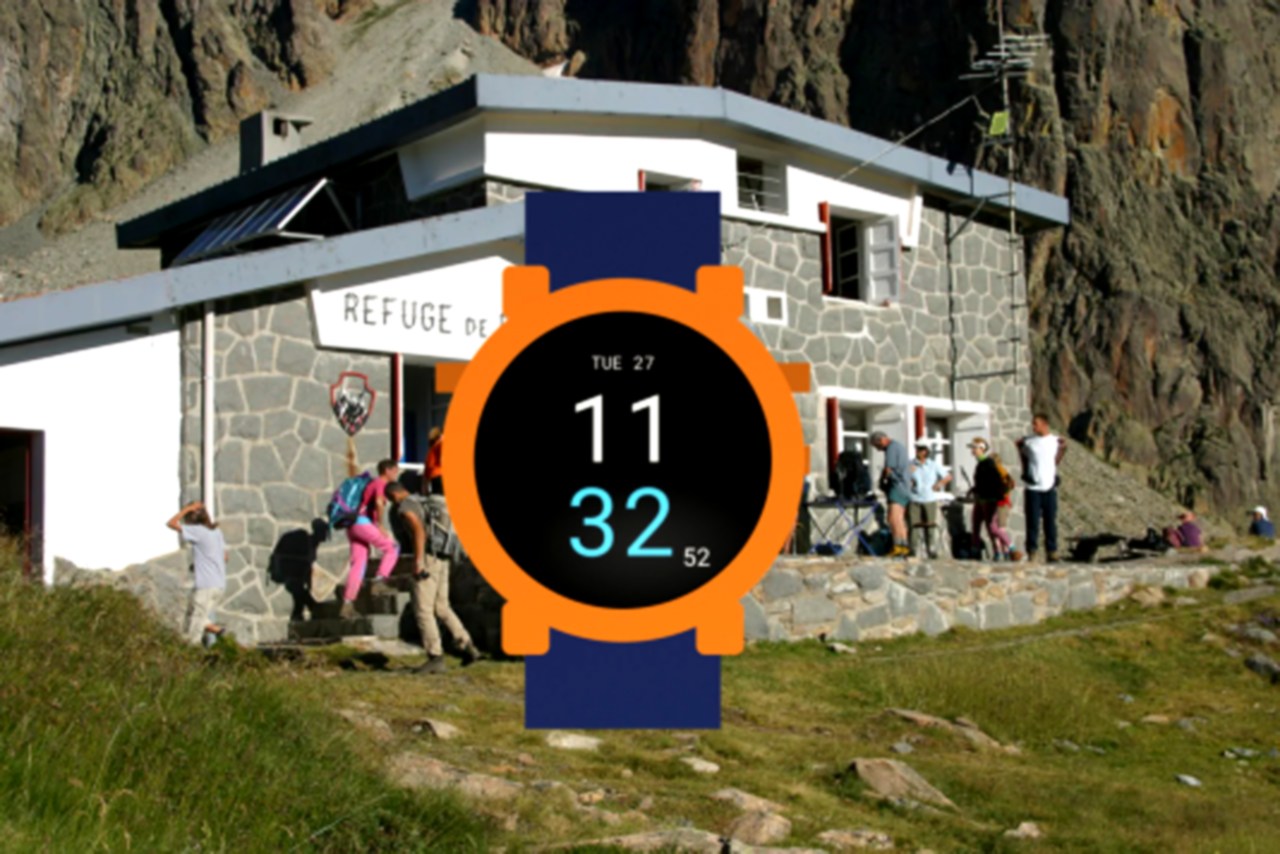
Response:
11.32.52
